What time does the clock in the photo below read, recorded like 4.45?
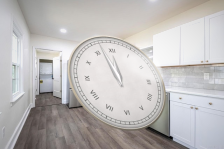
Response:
11.57
